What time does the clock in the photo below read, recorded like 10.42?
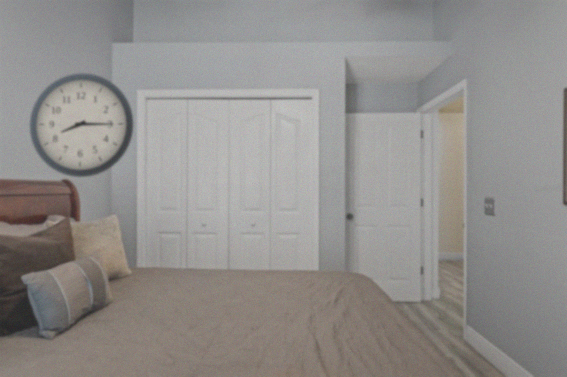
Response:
8.15
